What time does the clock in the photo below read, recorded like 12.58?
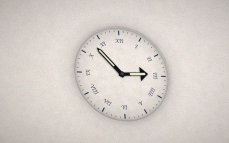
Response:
2.53
